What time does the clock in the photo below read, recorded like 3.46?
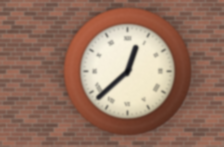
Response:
12.38
